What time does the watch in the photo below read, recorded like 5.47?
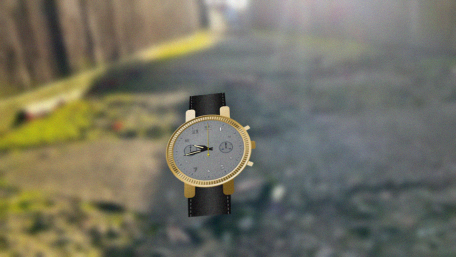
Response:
9.43
